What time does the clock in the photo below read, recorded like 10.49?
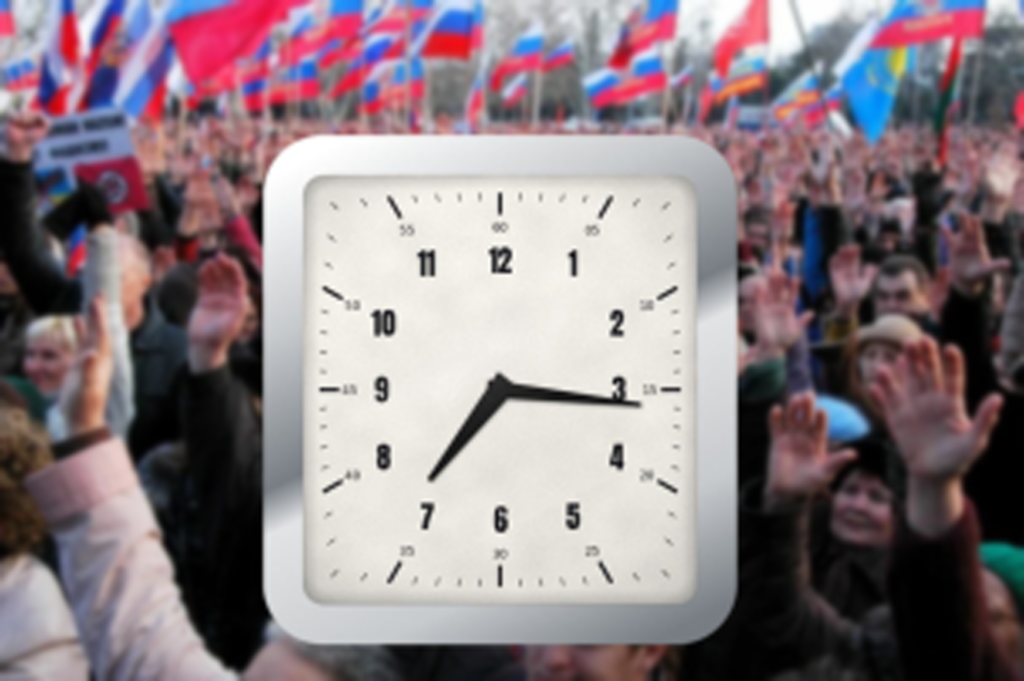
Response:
7.16
